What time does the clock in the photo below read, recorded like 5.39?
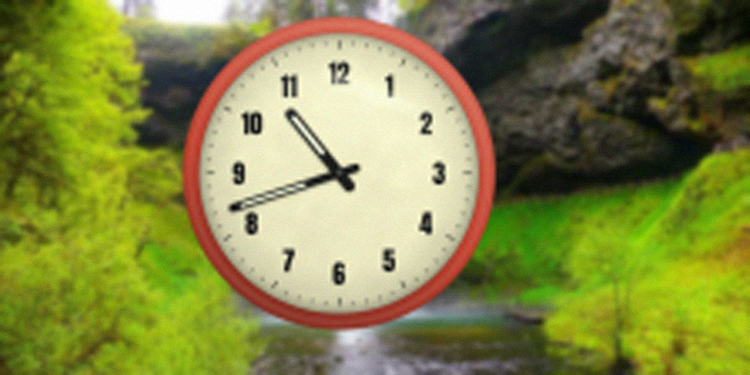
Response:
10.42
